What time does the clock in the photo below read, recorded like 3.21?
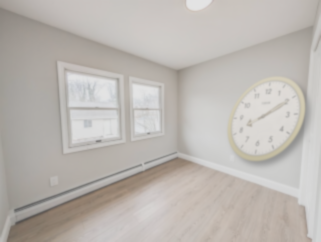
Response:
8.10
